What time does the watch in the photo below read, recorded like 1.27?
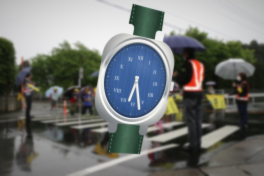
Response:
6.27
